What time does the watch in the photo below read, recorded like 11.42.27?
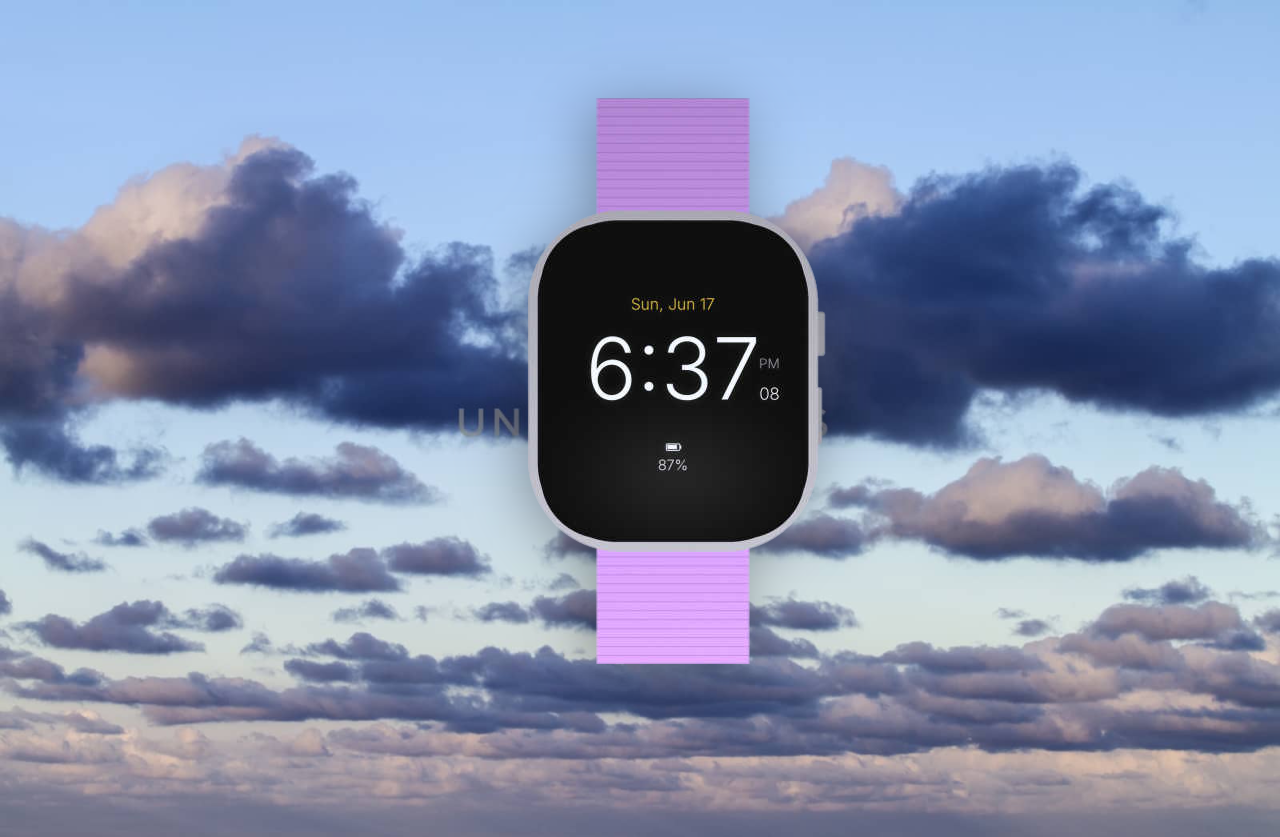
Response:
6.37.08
